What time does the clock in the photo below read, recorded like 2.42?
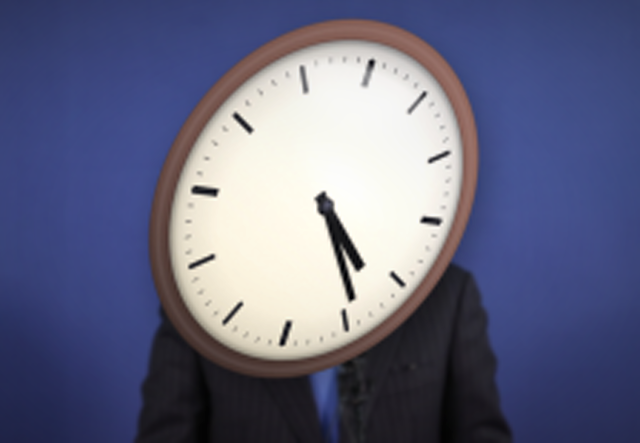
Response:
4.24
